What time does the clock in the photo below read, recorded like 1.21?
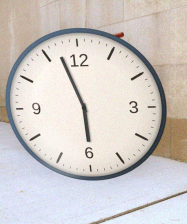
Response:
5.57
